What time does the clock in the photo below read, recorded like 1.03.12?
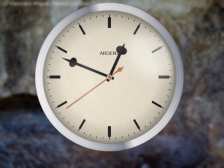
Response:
12.48.39
